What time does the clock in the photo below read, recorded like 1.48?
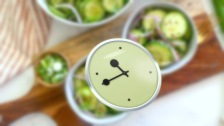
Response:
10.41
